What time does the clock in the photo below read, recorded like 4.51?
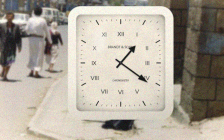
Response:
1.21
